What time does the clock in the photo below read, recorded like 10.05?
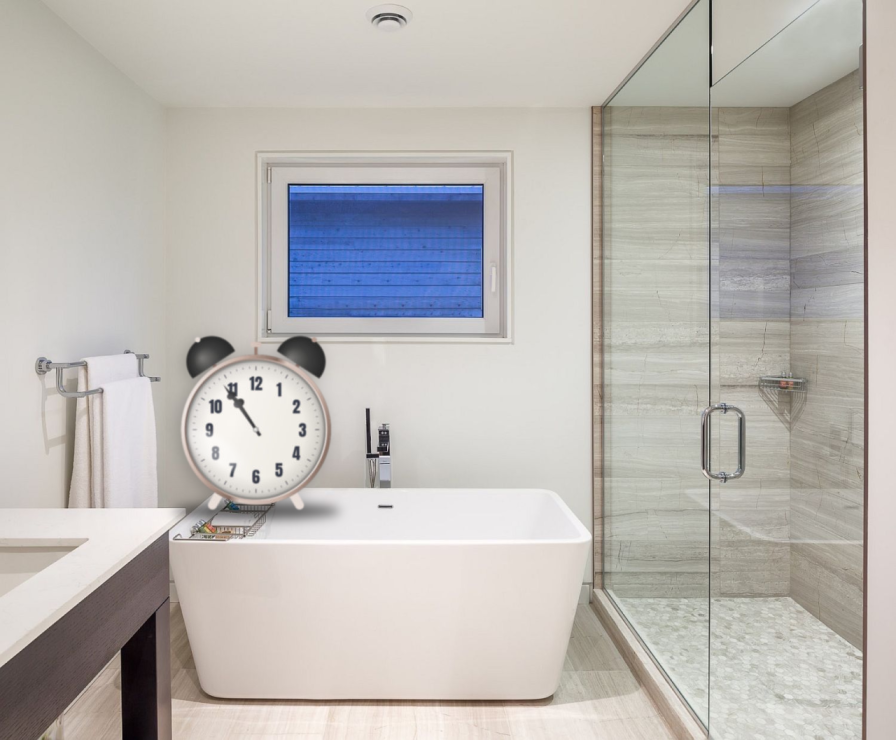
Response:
10.54
